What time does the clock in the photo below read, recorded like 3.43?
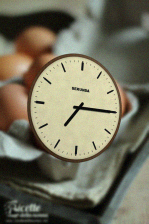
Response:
7.15
